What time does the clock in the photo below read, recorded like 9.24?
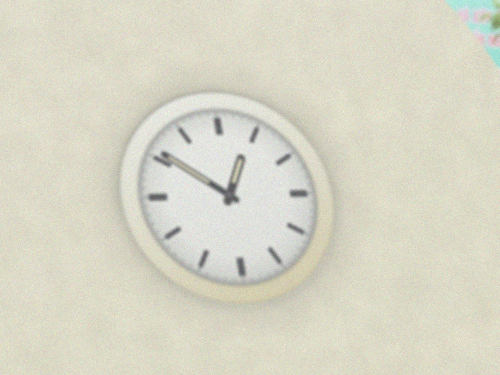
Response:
12.51
